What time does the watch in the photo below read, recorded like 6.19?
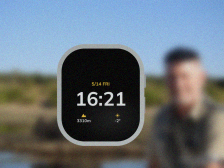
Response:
16.21
